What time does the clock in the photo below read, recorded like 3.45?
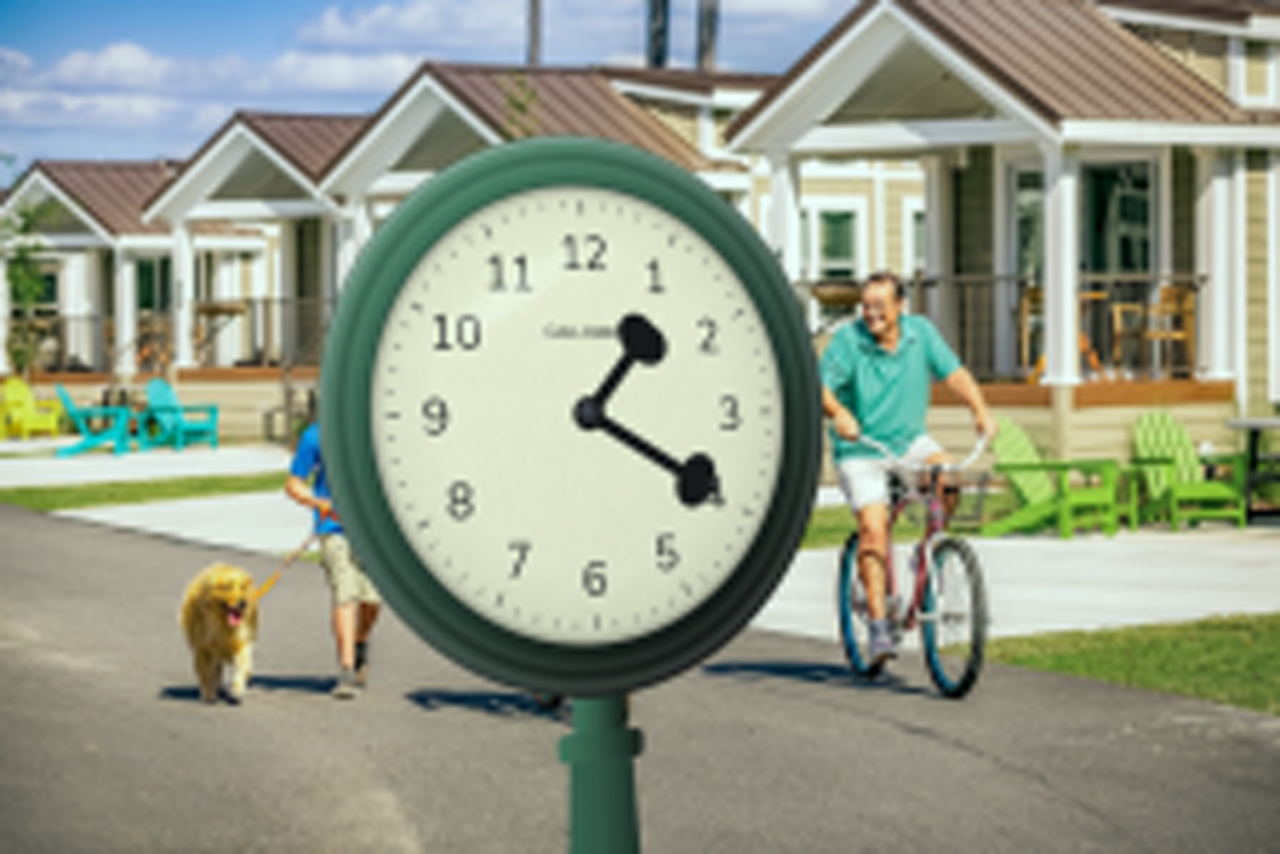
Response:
1.20
